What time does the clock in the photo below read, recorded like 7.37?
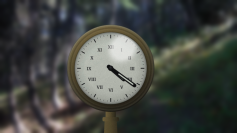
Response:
4.21
